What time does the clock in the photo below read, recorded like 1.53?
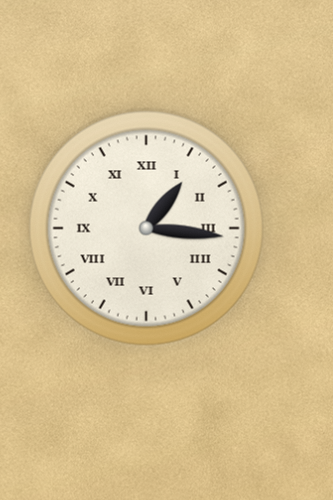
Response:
1.16
